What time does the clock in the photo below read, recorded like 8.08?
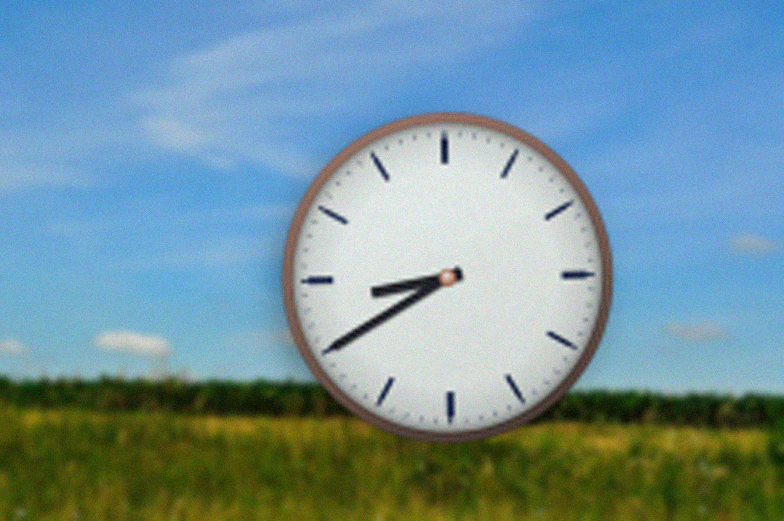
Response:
8.40
